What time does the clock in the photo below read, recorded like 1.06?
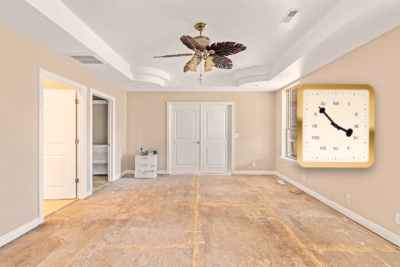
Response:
3.53
